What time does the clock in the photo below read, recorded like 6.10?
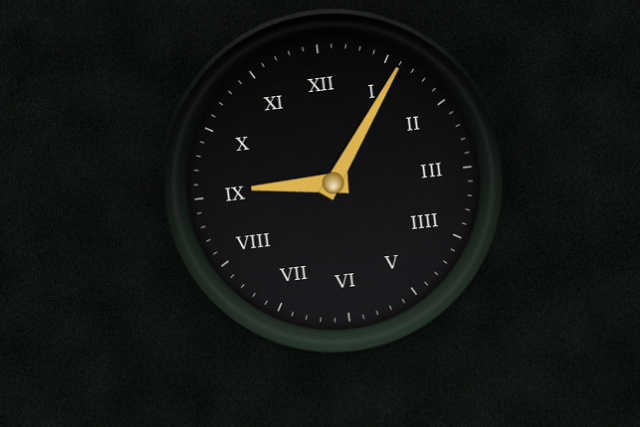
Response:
9.06
